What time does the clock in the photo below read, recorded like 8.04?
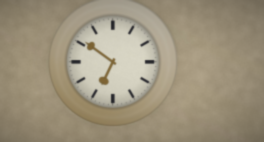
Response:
6.51
